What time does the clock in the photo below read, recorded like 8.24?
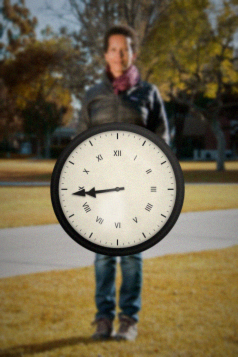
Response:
8.44
